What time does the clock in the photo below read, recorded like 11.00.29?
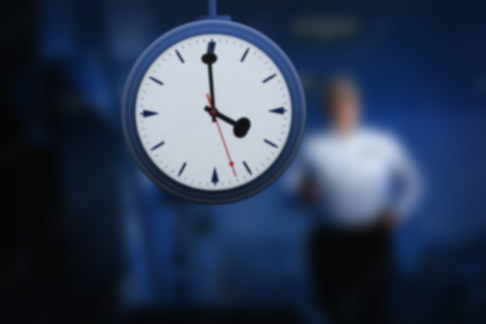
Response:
3.59.27
